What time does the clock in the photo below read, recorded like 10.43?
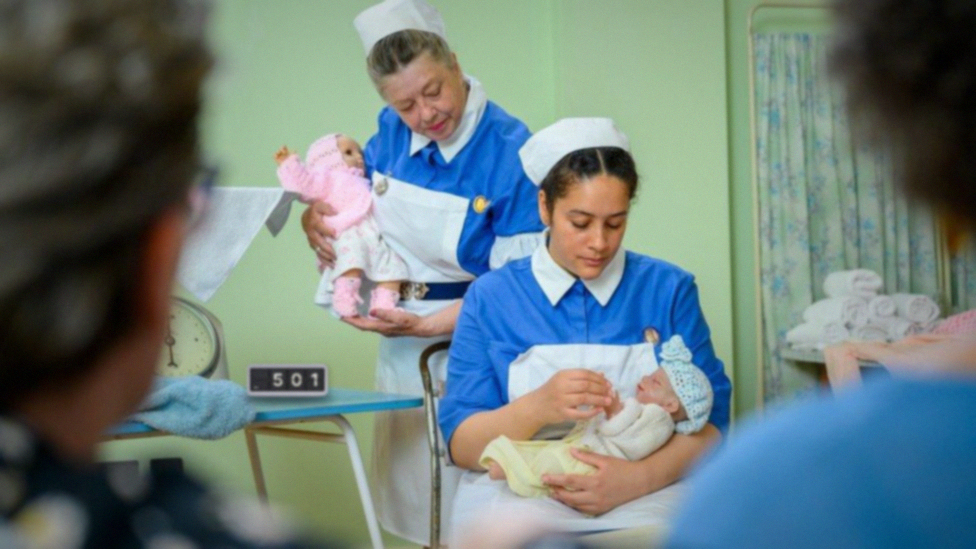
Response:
5.01
